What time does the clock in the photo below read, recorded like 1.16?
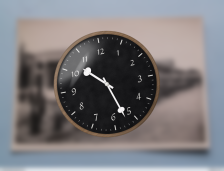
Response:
10.27
